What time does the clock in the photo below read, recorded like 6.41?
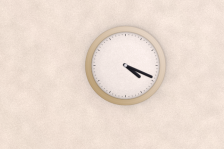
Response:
4.19
